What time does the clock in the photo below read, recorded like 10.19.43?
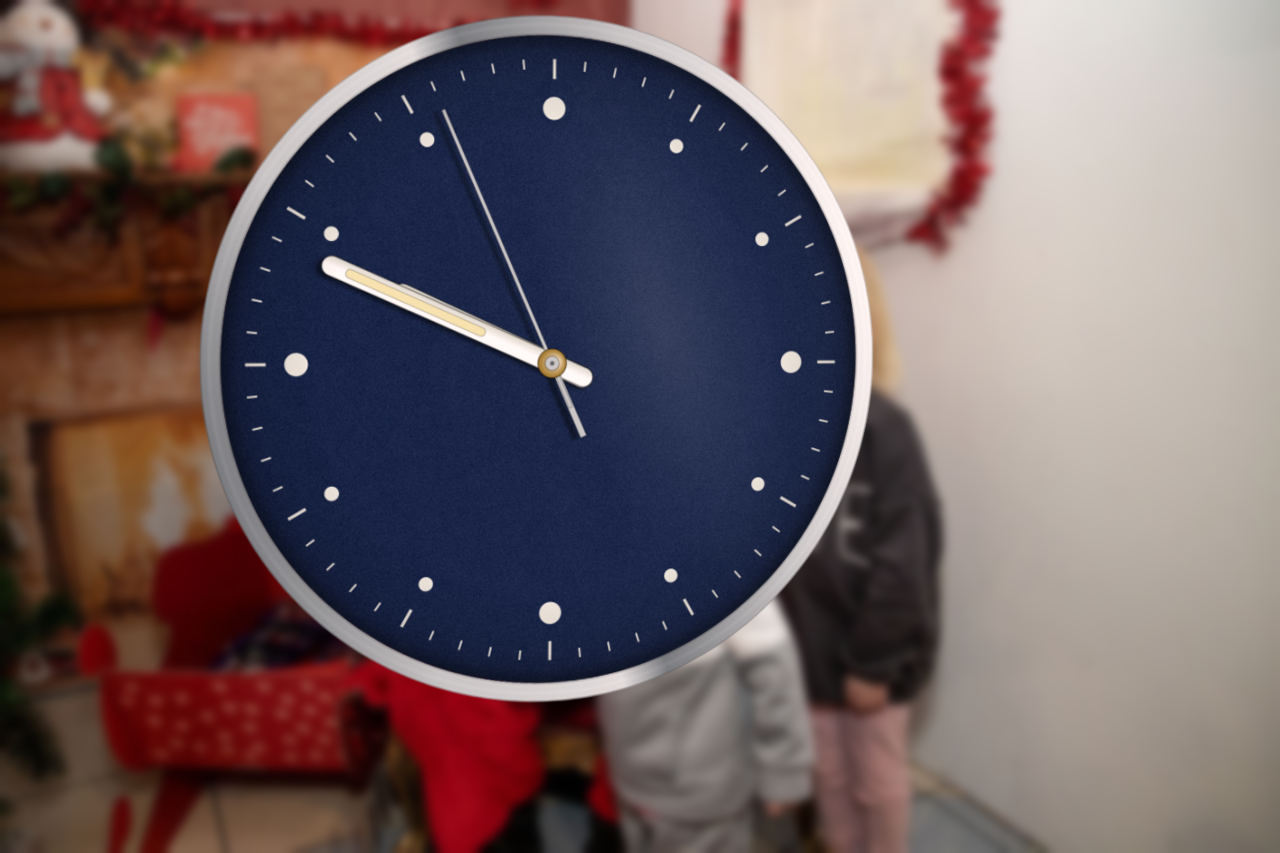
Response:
9.48.56
